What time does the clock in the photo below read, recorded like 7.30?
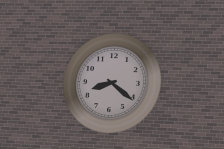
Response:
8.21
